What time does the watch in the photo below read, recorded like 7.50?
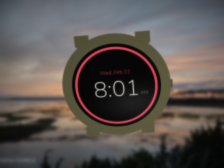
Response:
8.01
